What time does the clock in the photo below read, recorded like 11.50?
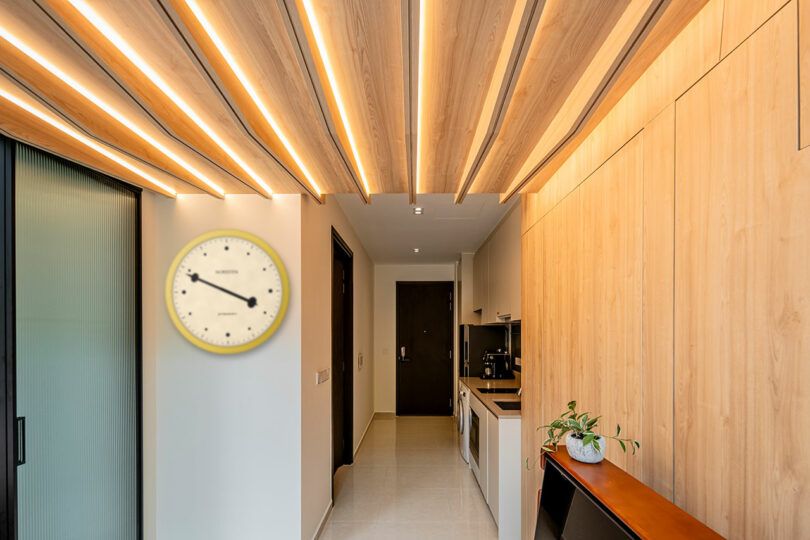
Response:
3.49
